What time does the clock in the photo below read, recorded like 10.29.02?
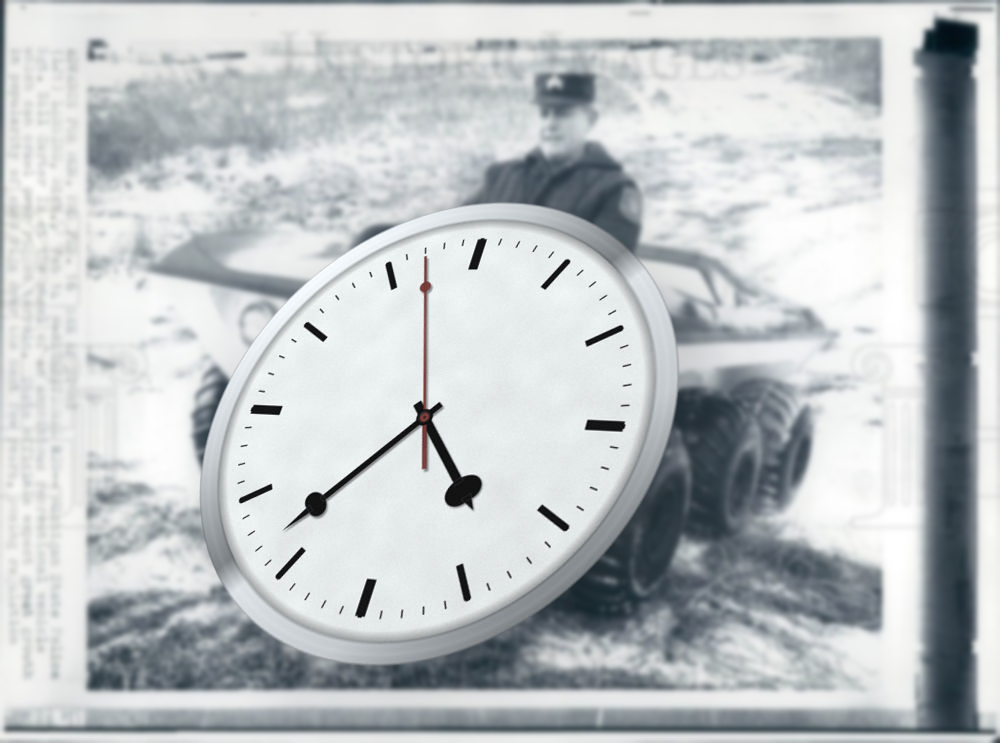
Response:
4.36.57
